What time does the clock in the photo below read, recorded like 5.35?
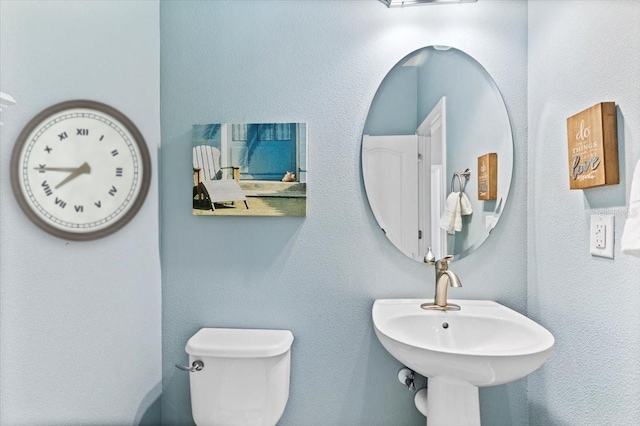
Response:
7.45
